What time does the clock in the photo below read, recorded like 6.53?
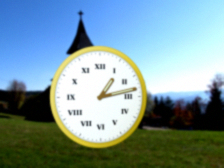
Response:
1.13
